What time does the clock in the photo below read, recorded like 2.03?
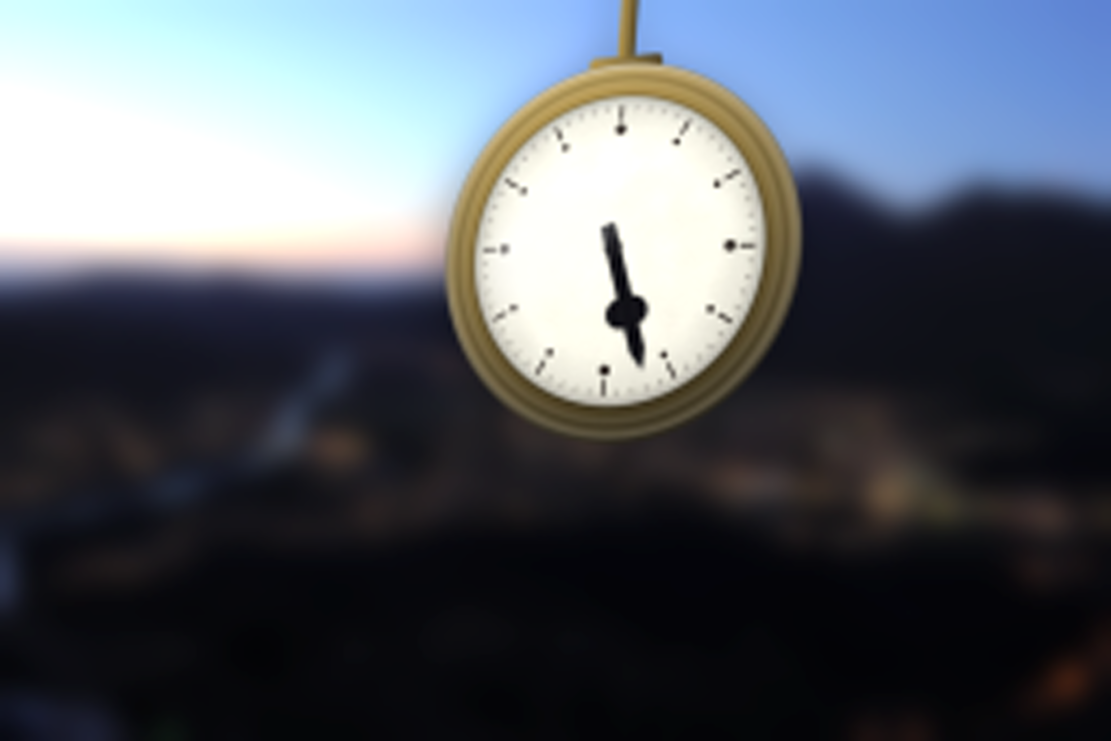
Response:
5.27
